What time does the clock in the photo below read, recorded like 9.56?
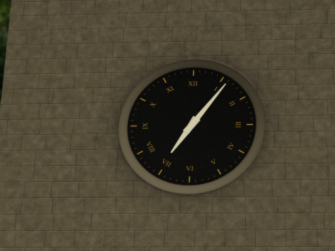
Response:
7.06
